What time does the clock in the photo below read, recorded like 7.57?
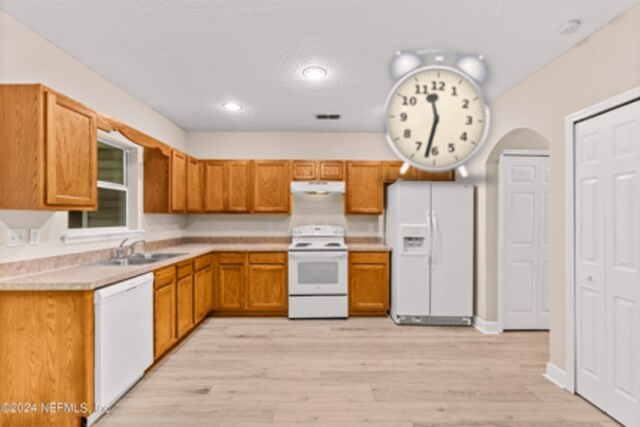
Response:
11.32
